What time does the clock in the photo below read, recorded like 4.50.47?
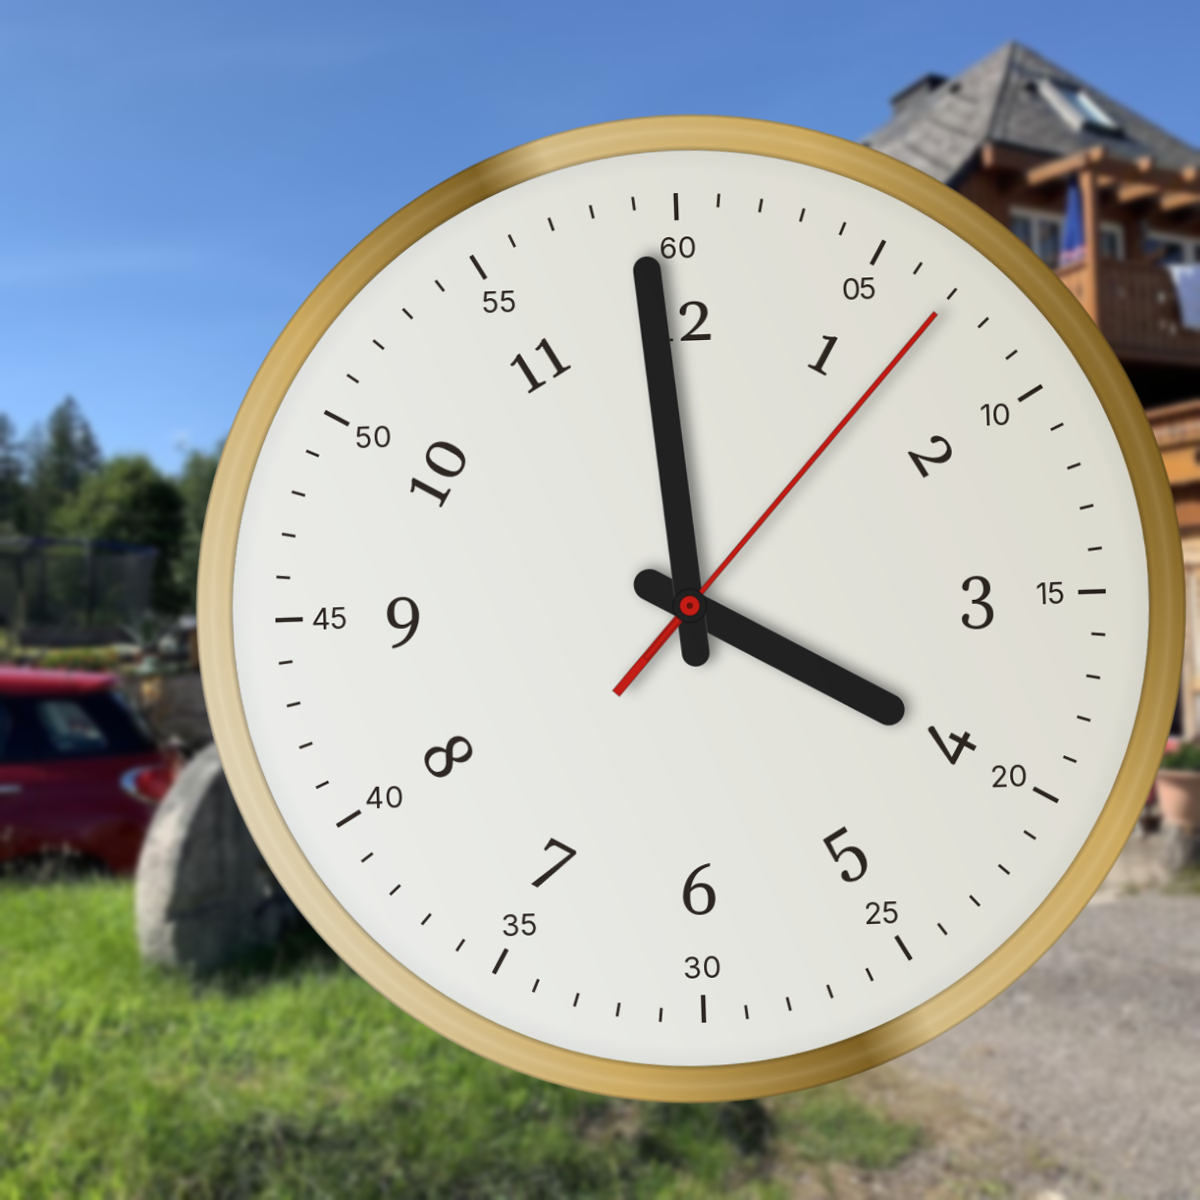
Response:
3.59.07
